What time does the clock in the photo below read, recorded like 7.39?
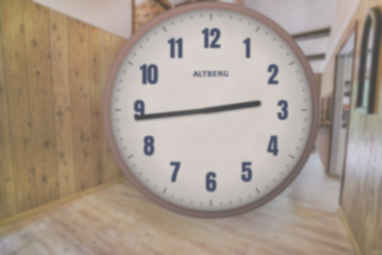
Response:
2.44
